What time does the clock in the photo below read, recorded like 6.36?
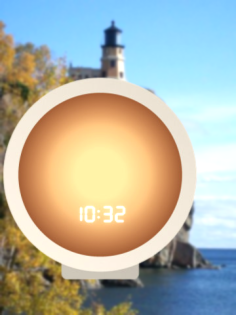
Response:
10.32
